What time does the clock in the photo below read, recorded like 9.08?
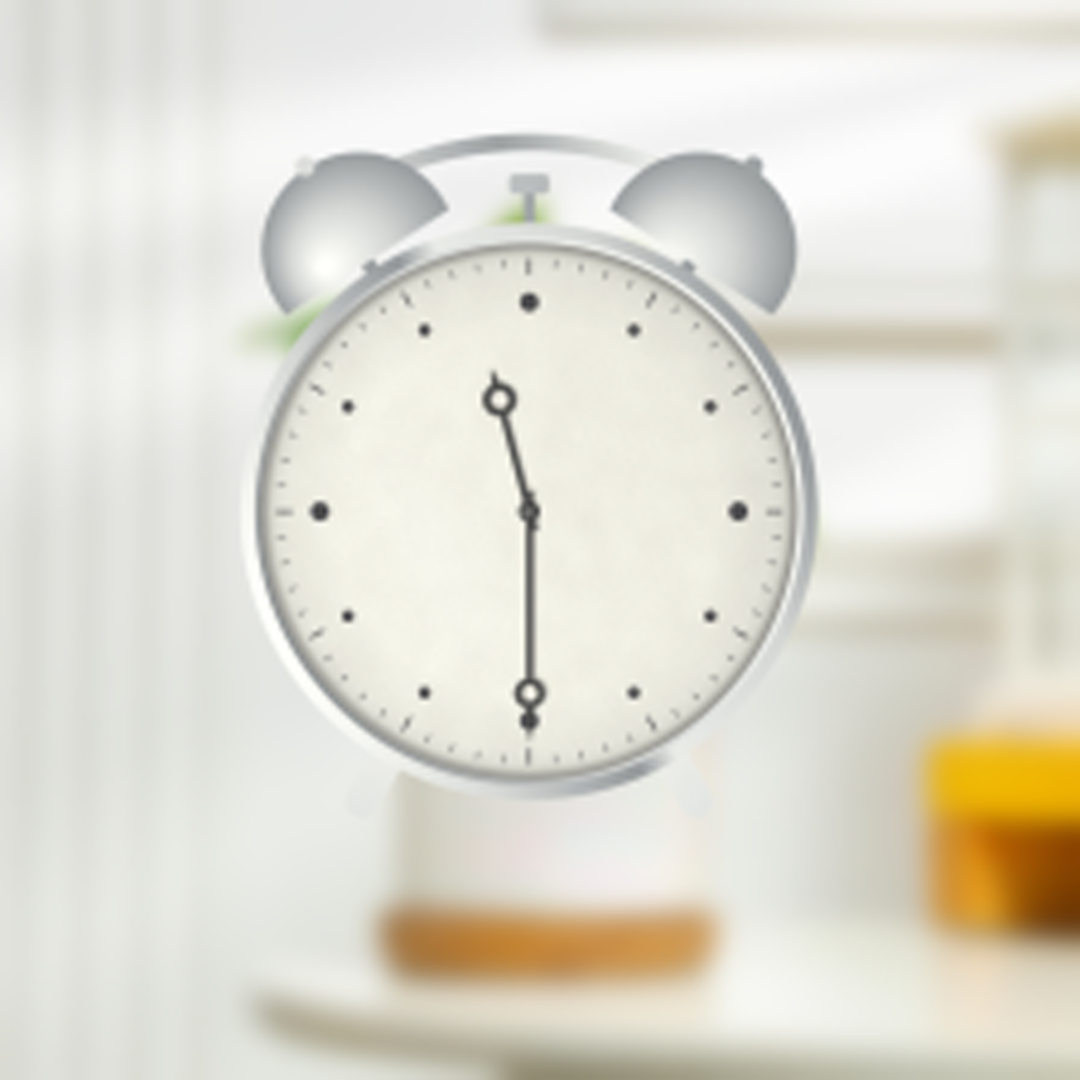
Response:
11.30
